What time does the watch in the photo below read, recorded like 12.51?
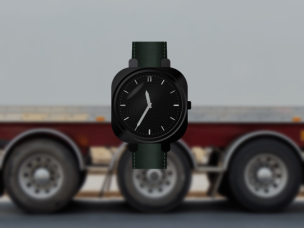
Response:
11.35
